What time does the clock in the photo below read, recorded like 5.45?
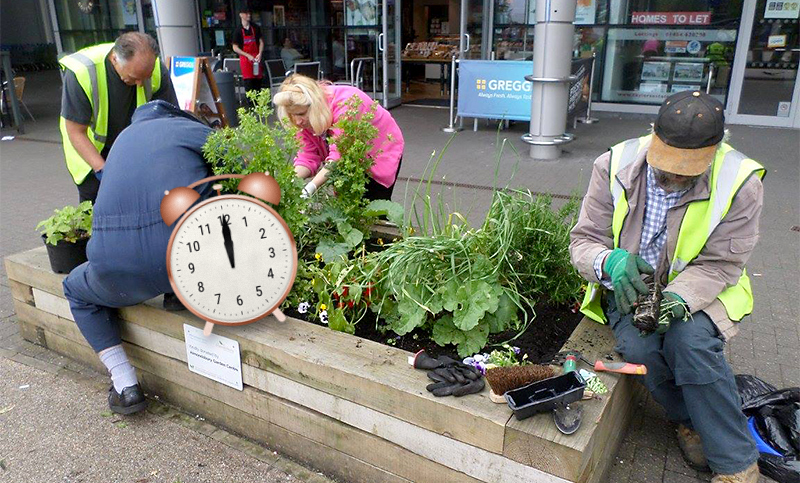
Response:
12.00
